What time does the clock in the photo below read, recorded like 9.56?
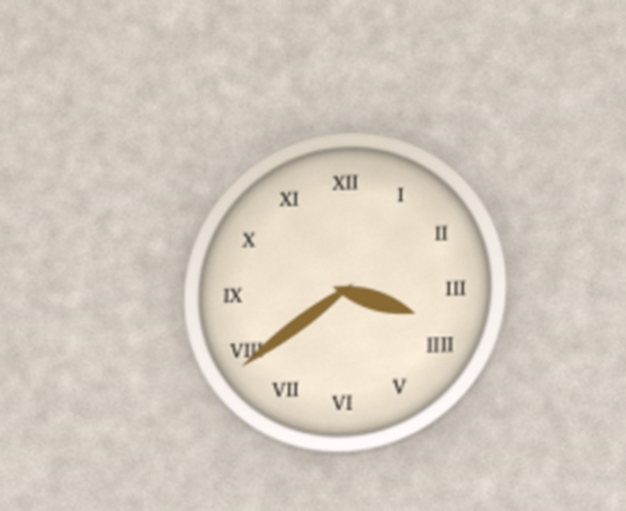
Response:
3.39
